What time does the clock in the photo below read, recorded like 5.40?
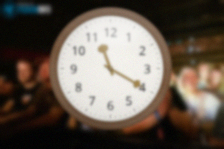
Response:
11.20
